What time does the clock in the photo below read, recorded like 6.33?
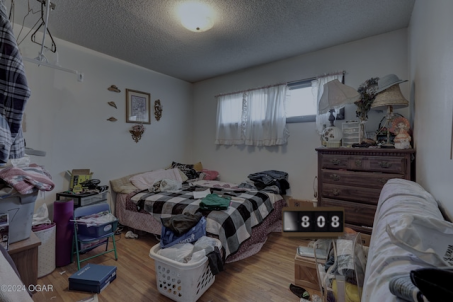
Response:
8.08
